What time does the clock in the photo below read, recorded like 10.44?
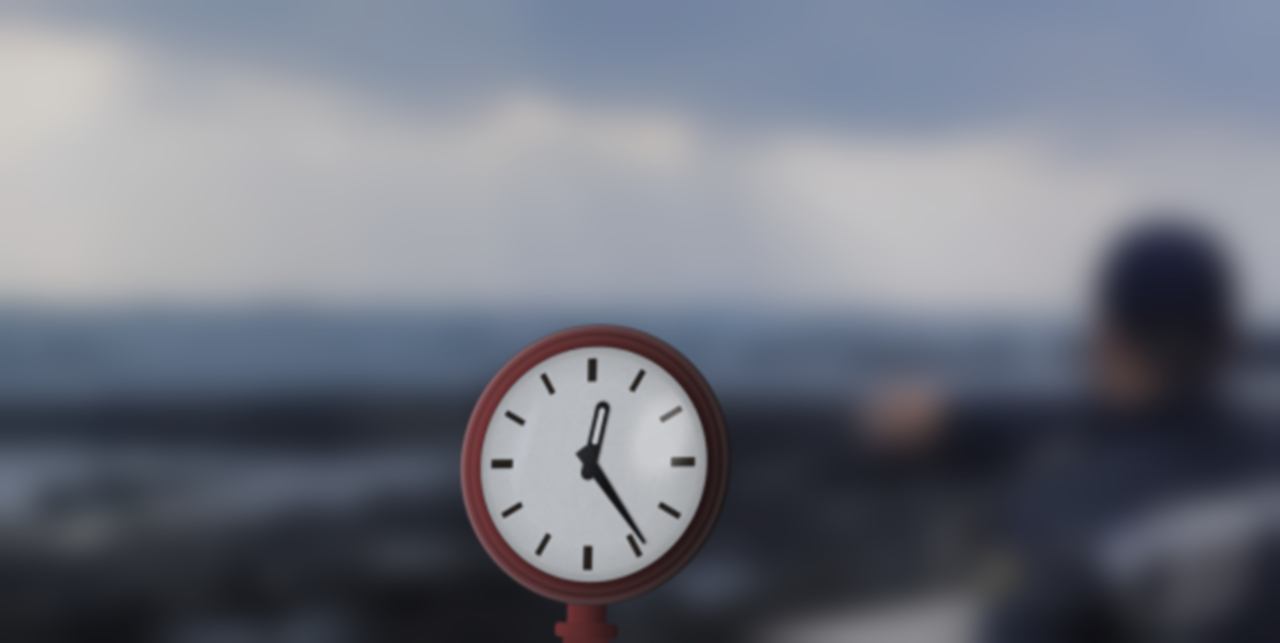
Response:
12.24
